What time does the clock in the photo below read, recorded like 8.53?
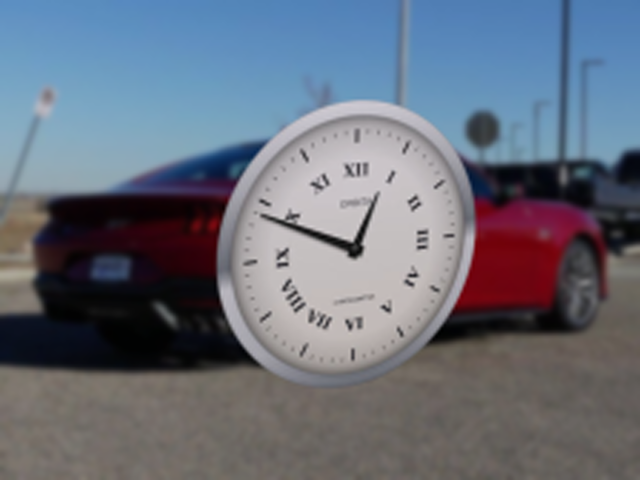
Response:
12.49
